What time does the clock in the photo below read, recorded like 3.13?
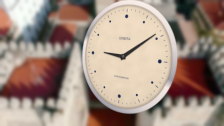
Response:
9.09
